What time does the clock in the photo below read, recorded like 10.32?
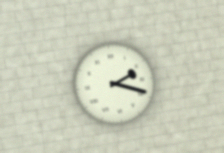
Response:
2.19
